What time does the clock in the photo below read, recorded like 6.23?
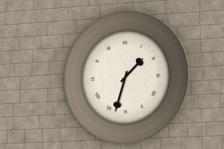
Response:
1.33
